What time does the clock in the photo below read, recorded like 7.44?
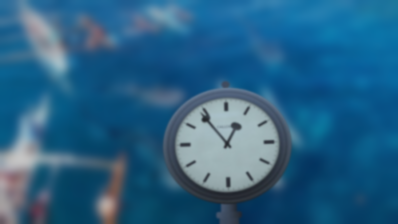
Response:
12.54
